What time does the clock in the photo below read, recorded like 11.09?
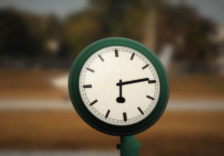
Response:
6.14
